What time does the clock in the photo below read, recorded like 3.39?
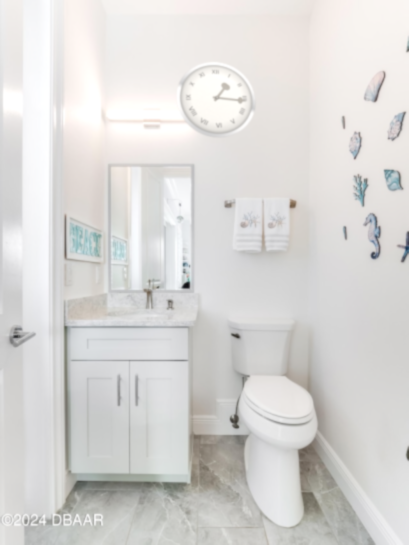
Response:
1.16
